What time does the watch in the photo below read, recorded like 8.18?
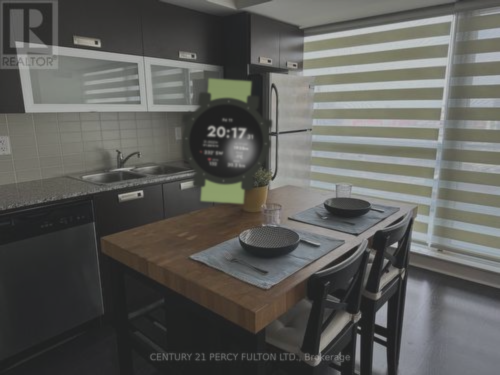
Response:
20.17
